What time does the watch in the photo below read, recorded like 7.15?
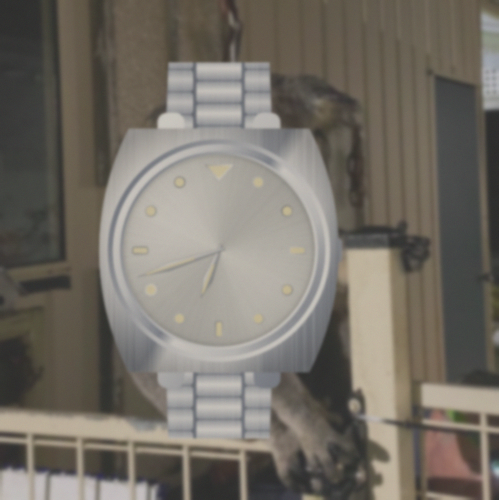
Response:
6.42
